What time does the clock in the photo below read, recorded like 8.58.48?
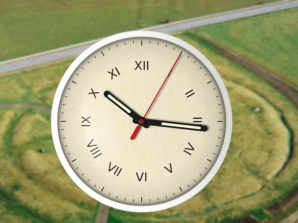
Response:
10.16.05
